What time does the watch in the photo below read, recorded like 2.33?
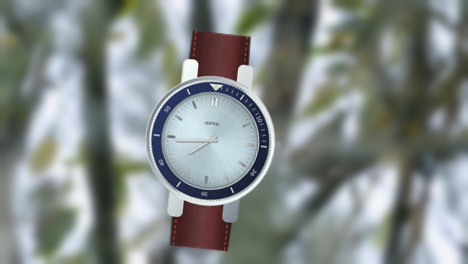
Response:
7.44
